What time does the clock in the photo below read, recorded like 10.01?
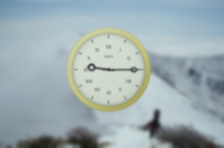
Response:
9.15
